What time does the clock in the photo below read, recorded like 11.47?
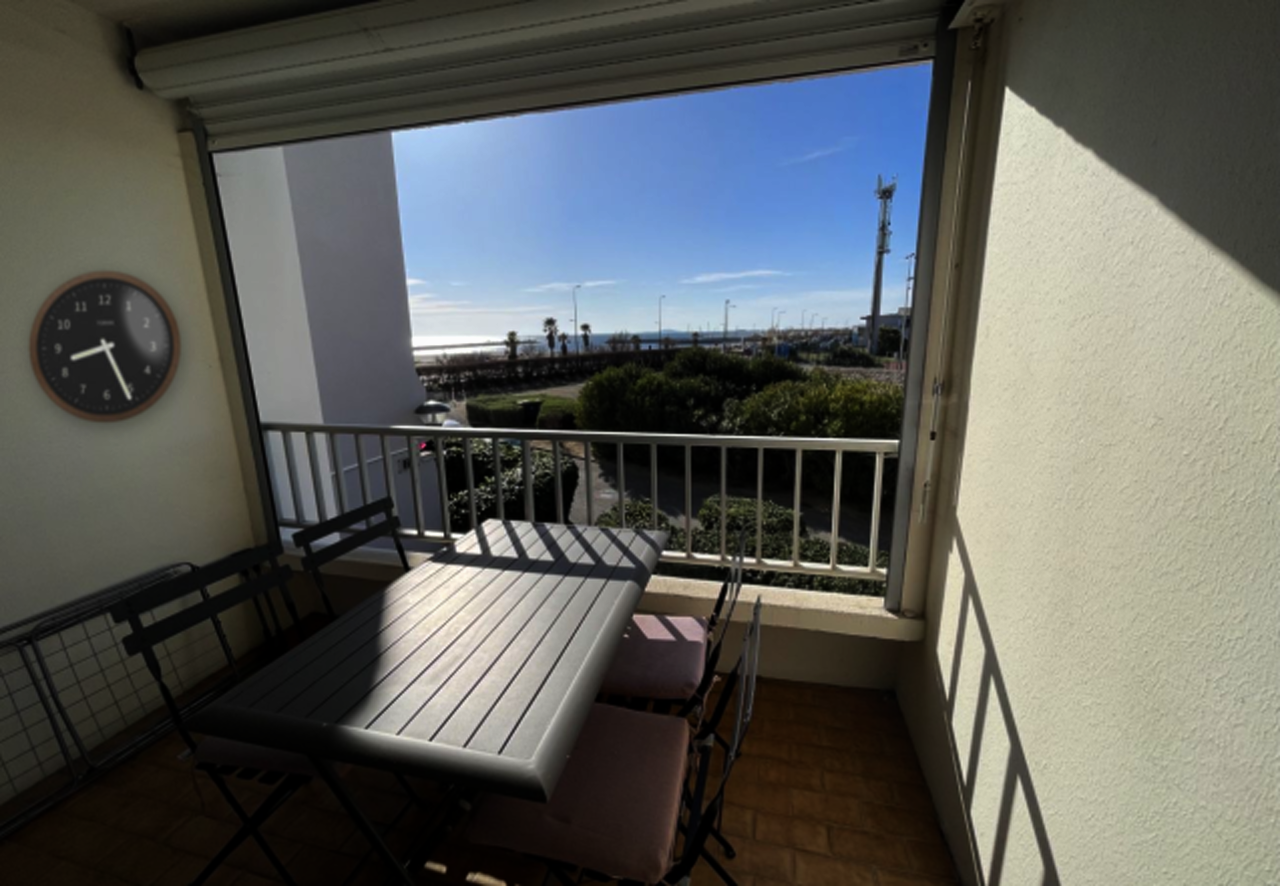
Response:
8.26
